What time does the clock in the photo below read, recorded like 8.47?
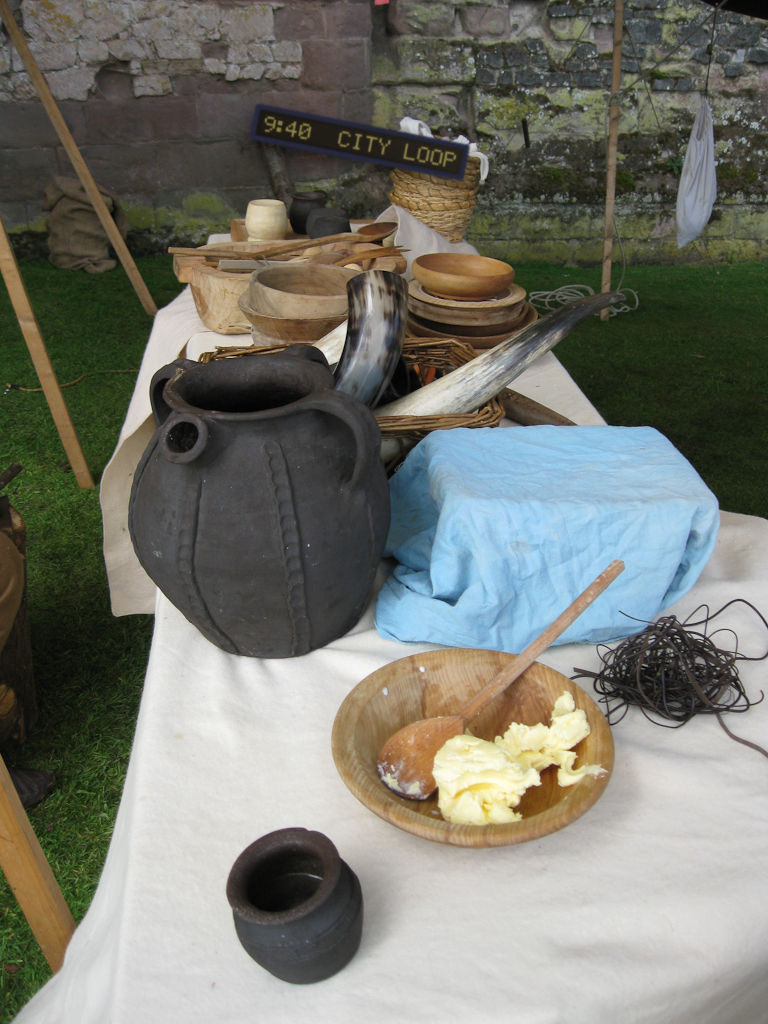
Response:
9.40
